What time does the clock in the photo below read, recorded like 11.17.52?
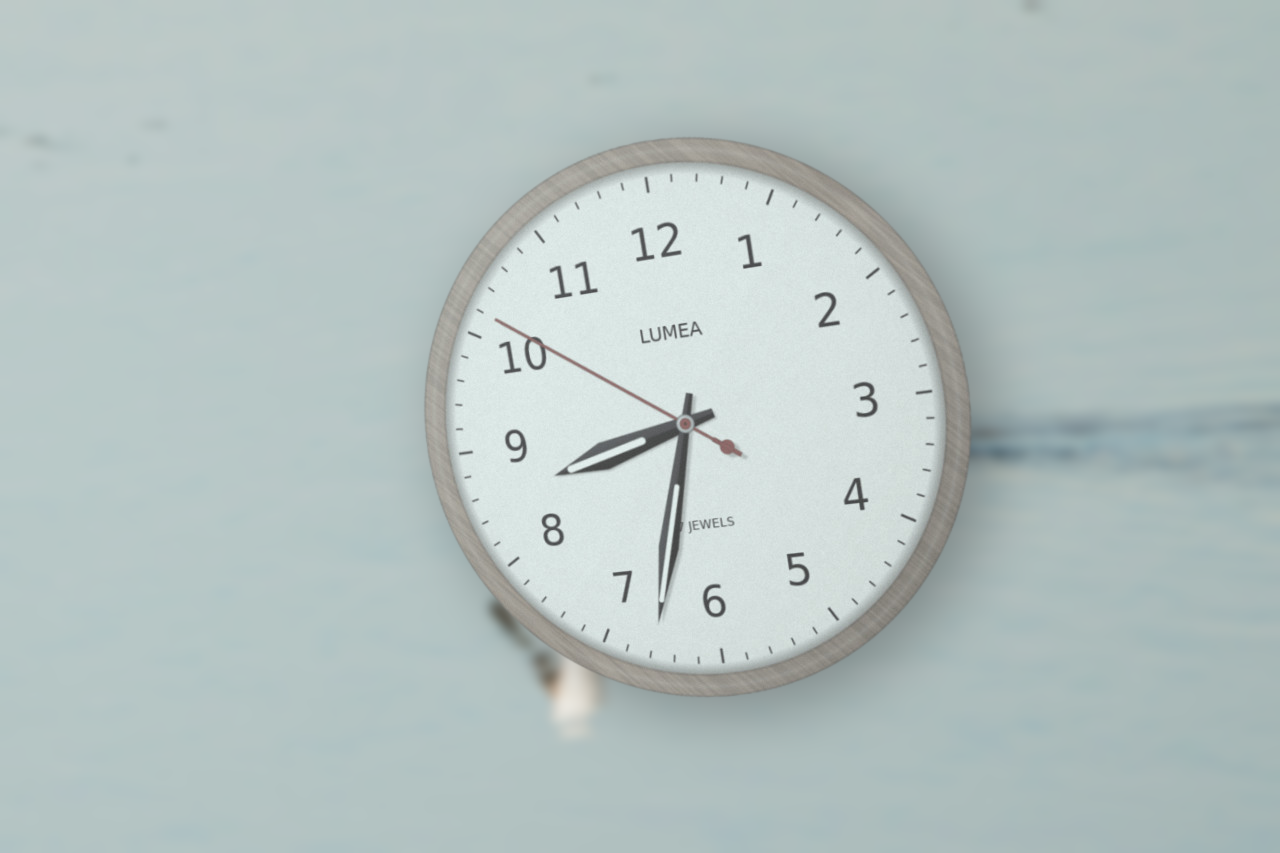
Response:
8.32.51
